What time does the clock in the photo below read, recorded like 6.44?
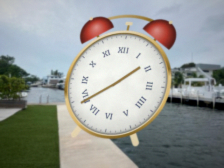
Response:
1.39
